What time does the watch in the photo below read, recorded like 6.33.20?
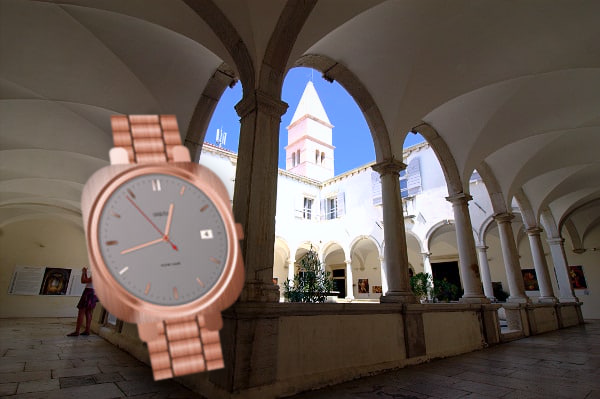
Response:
12.42.54
